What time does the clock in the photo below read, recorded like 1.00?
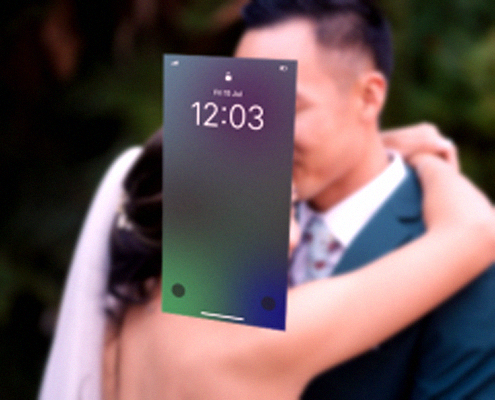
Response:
12.03
